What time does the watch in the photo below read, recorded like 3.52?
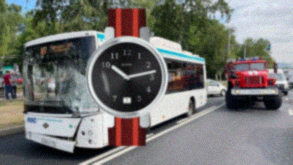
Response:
10.13
